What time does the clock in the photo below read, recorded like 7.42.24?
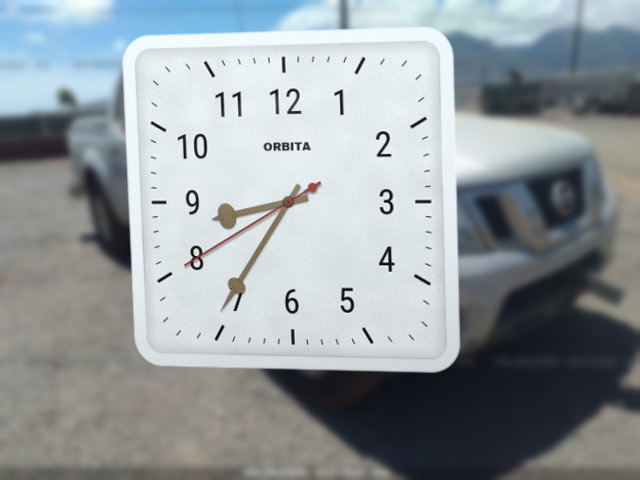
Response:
8.35.40
